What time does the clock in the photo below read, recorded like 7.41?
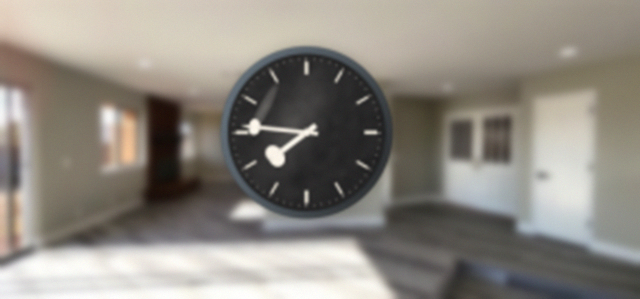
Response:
7.46
